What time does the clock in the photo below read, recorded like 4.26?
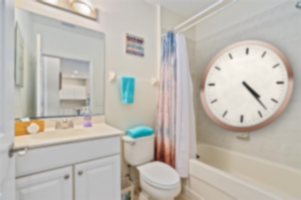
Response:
4.23
